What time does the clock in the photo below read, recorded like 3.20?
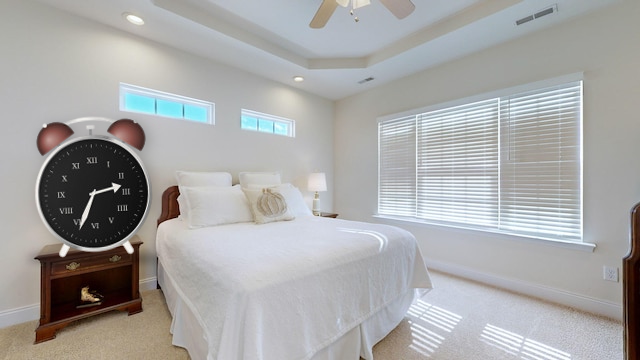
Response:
2.34
